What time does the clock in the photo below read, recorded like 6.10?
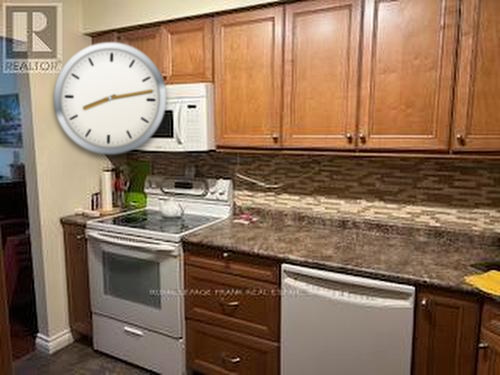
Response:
8.13
